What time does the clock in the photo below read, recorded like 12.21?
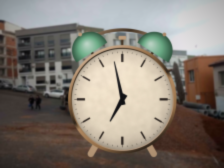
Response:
6.58
